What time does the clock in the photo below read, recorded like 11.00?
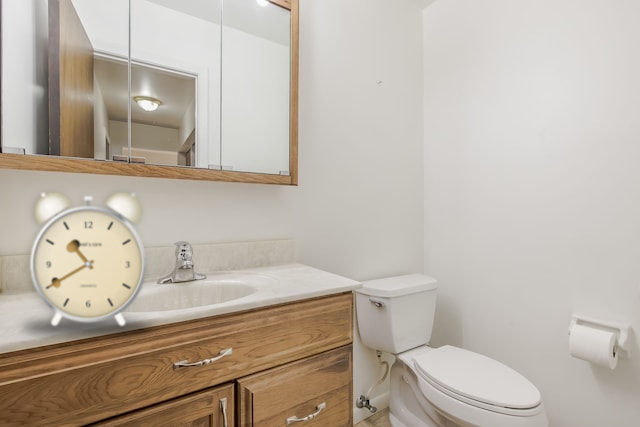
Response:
10.40
